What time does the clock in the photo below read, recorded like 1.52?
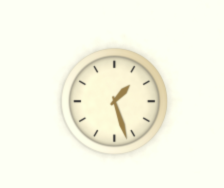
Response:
1.27
